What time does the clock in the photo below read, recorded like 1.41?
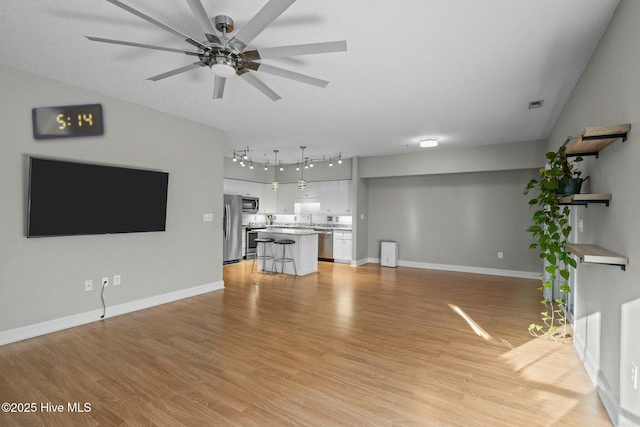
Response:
5.14
